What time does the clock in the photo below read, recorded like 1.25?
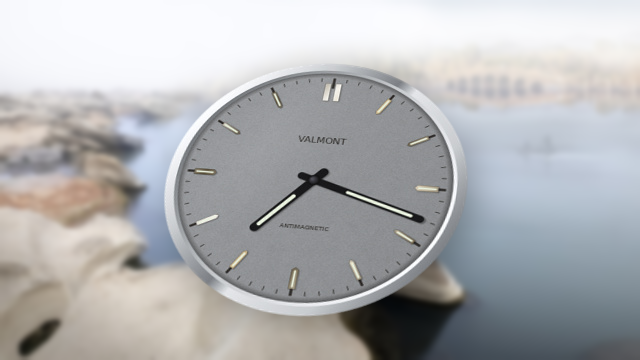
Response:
7.18
